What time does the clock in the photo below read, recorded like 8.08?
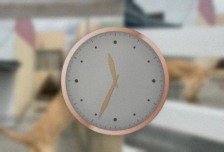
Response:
11.34
